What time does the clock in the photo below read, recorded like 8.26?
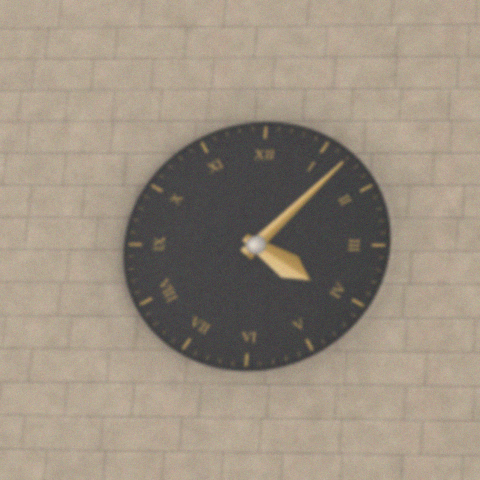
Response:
4.07
